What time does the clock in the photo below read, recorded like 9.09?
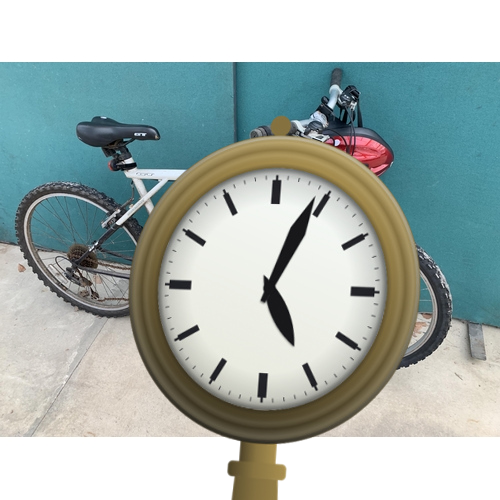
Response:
5.04
